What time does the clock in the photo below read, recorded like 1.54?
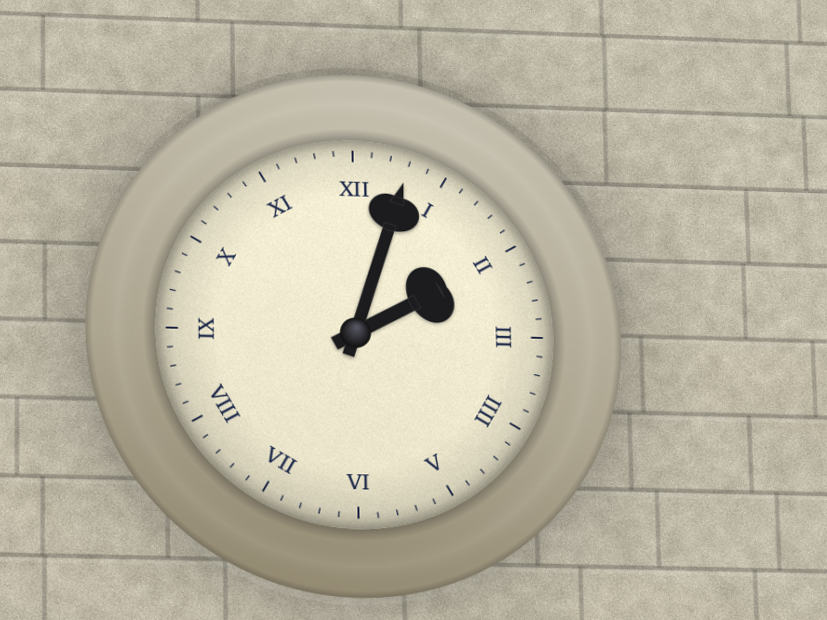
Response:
2.03
